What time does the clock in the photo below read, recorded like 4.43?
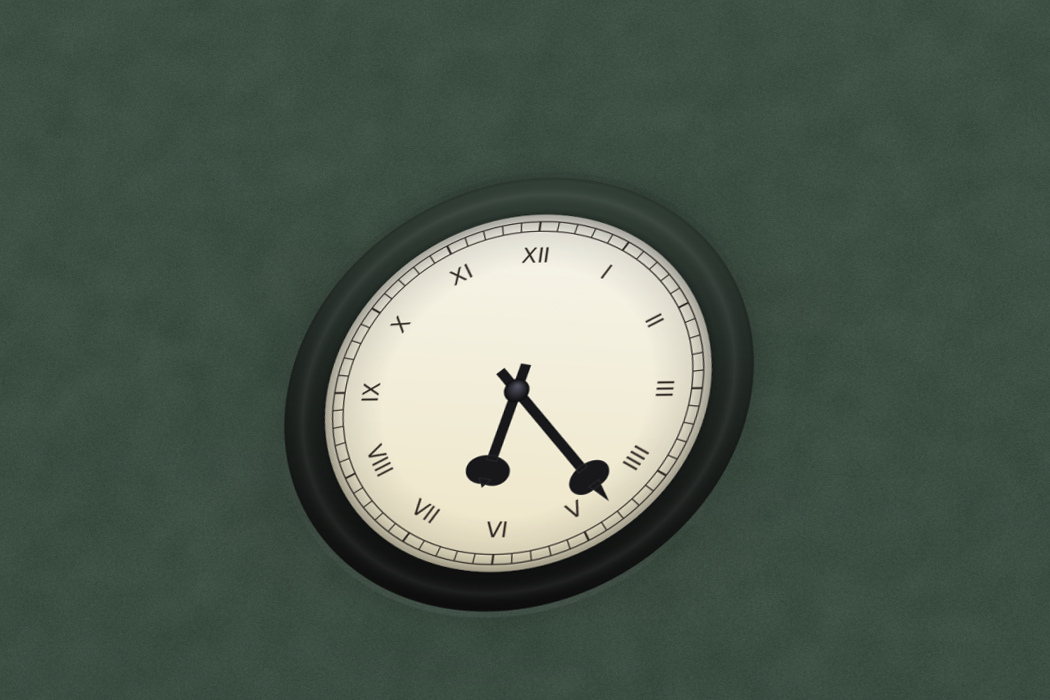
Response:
6.23
